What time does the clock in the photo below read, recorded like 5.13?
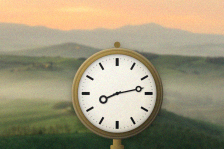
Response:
8.13
